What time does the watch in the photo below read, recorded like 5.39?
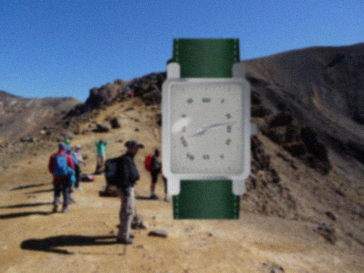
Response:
8.13
